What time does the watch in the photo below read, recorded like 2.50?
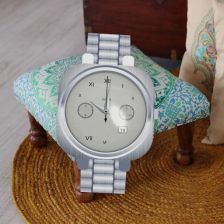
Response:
10.01
